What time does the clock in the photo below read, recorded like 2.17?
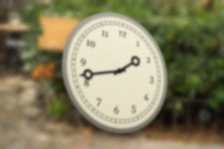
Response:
1.42
